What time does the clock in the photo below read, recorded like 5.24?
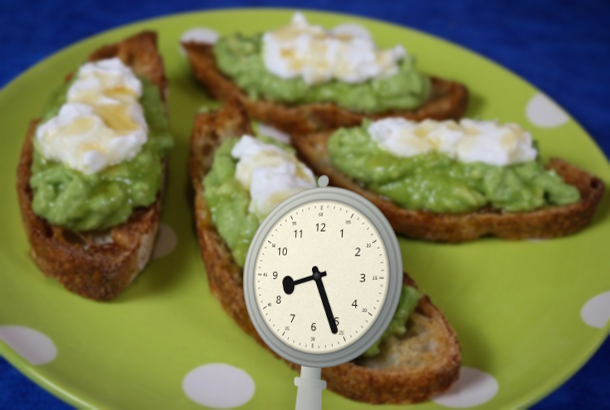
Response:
8.26
